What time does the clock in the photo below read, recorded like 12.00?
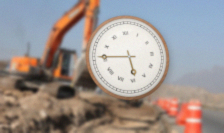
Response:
5.46
